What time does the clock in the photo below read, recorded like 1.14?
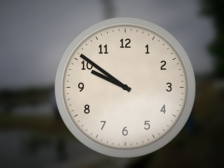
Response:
9.51
